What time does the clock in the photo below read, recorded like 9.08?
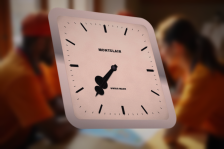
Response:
7.37
